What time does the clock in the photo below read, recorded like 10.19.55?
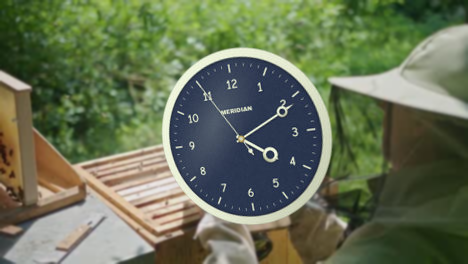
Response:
4.10.55
